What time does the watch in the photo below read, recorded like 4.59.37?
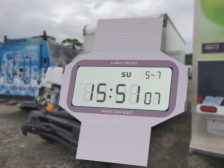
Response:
15.51.07
